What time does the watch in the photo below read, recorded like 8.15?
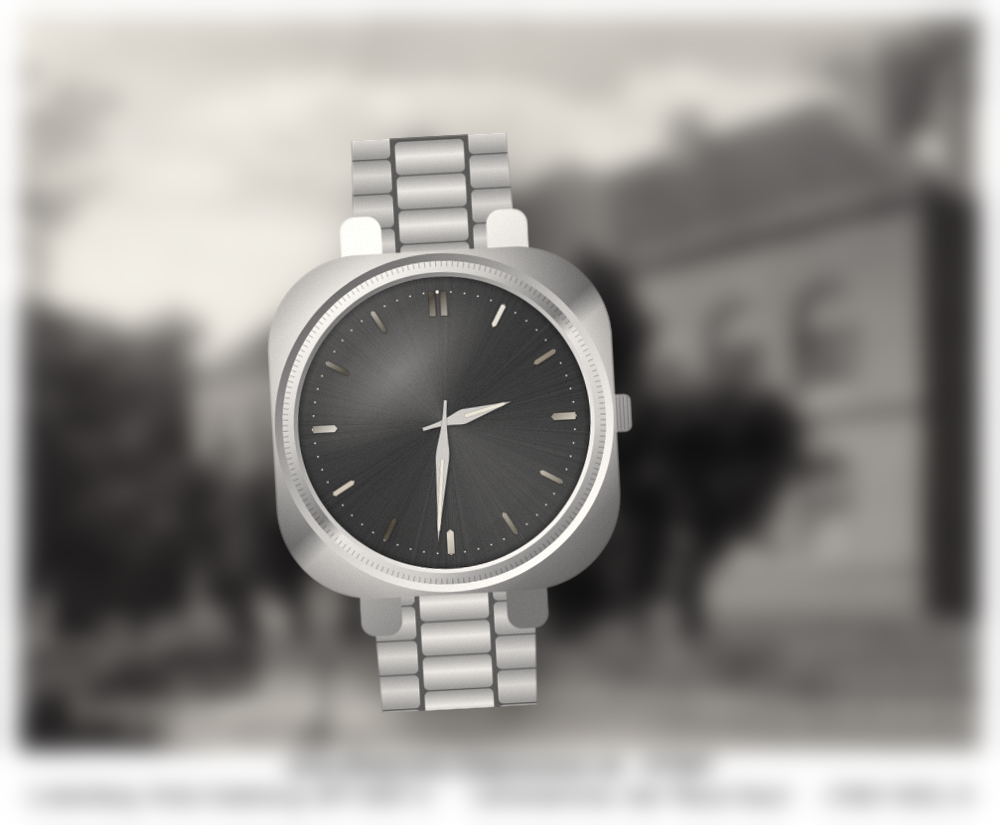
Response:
2.31
